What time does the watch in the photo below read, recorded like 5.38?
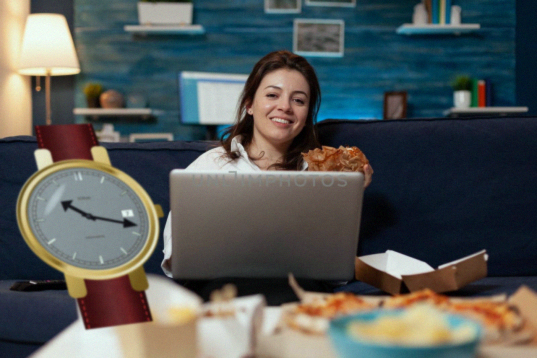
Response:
10.18
